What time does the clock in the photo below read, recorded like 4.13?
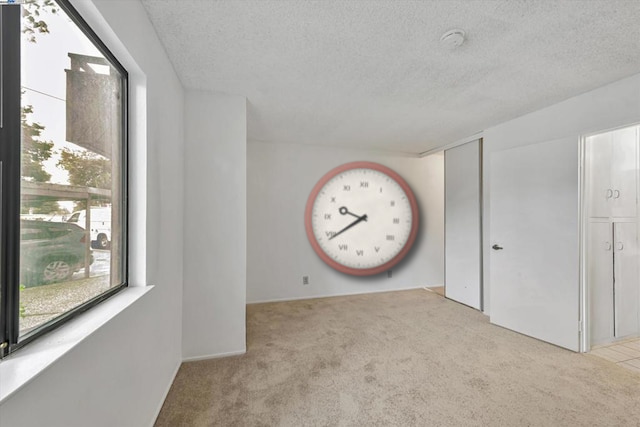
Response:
9.39
